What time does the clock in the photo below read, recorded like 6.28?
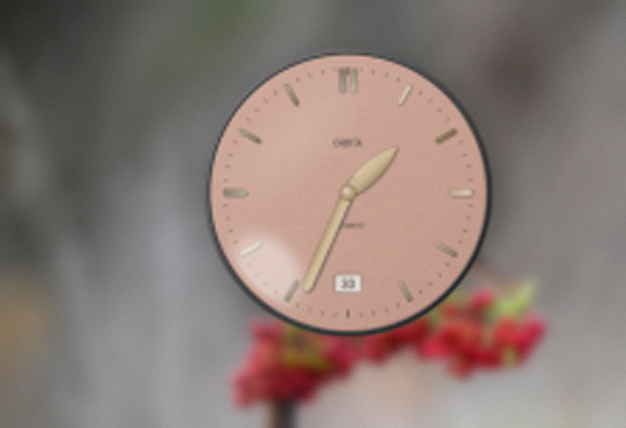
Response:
1.34
